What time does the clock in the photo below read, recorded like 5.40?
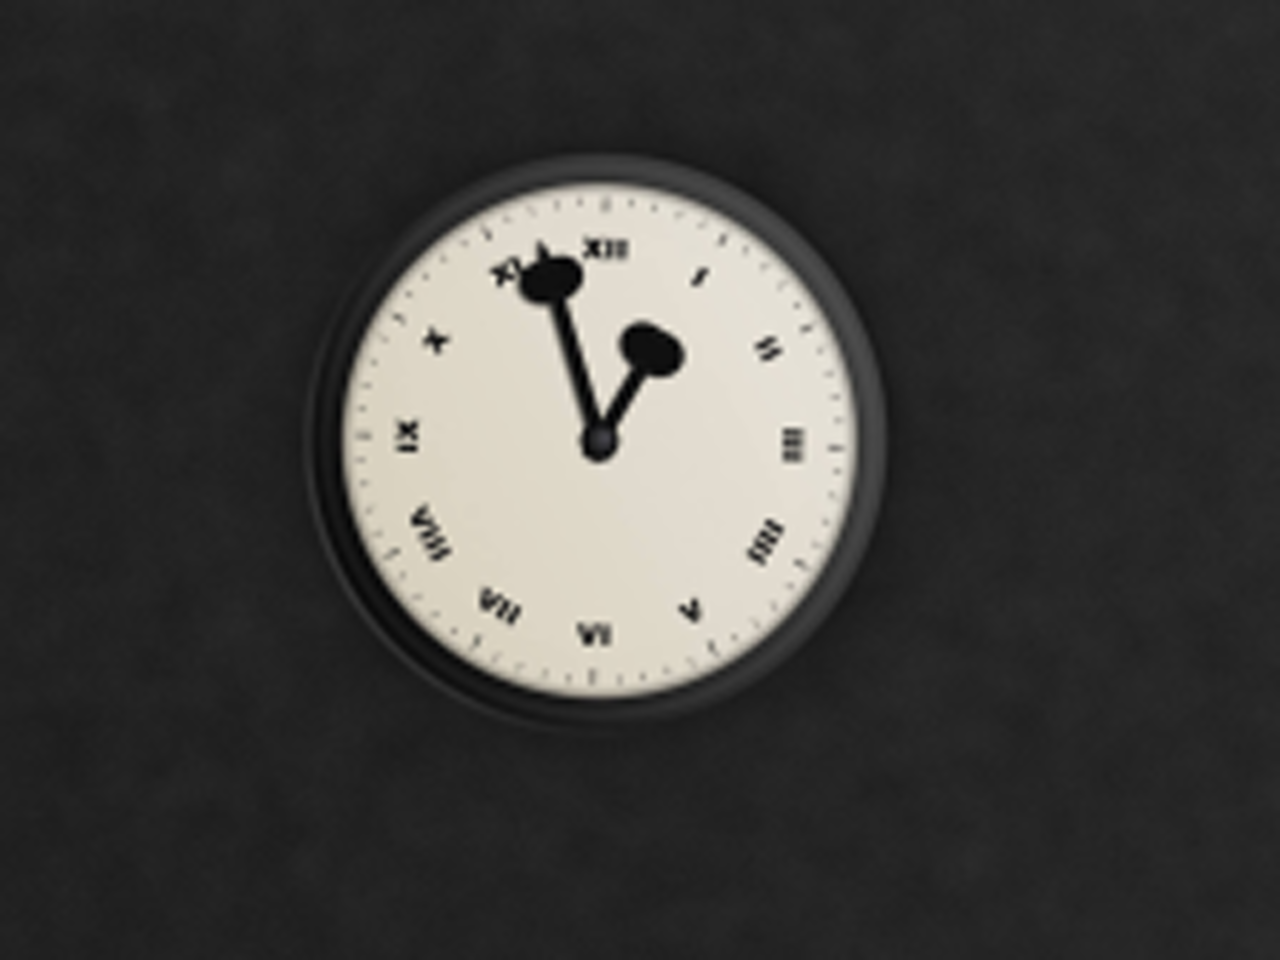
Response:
12.57
